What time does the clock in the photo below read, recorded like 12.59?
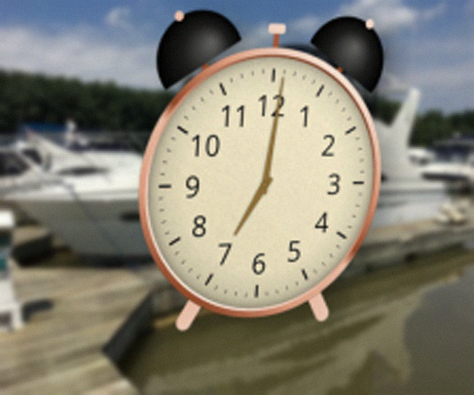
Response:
7.01
